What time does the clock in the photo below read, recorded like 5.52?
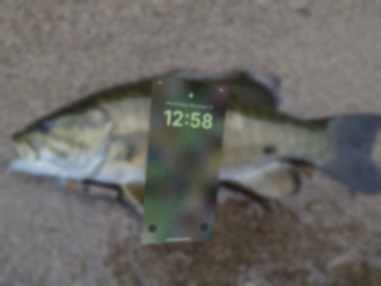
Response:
12.58
